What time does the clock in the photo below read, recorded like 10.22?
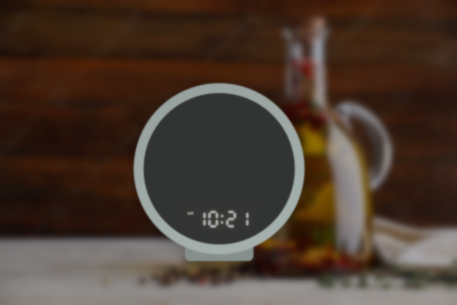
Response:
10.21
